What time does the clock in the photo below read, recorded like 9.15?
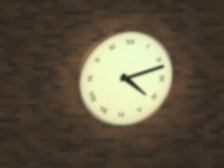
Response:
4.12
